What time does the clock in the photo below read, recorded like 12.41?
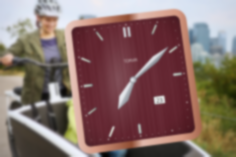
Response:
7.09
